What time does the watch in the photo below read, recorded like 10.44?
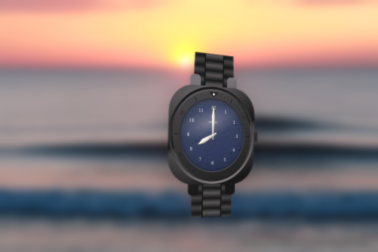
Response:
8.00
